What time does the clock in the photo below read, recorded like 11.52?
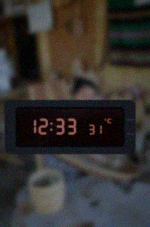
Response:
12.33
